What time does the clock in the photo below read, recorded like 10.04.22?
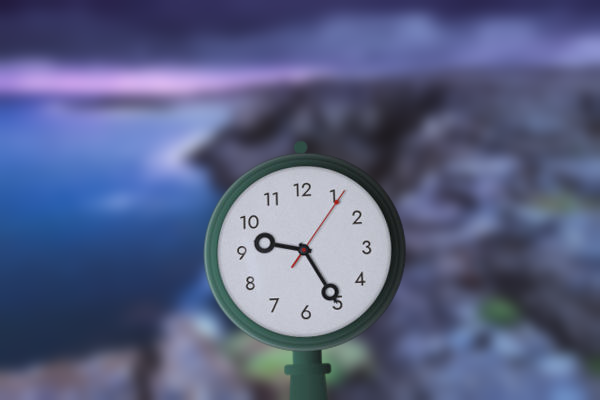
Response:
9.25.06
